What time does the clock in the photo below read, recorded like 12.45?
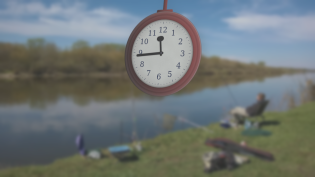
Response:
11.44
